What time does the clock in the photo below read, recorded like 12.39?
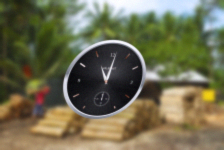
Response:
11.01
